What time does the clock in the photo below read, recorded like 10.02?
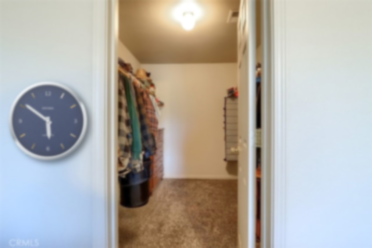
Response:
5.51
